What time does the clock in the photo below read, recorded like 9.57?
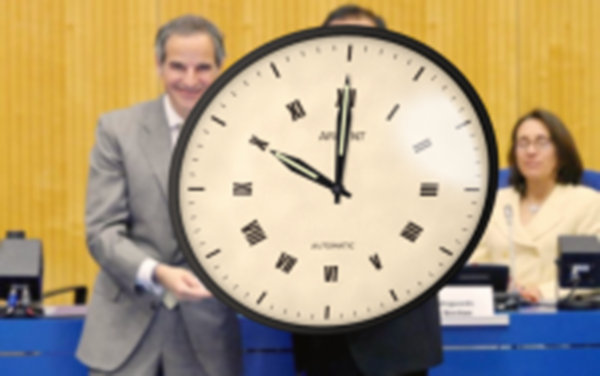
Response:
10.00
